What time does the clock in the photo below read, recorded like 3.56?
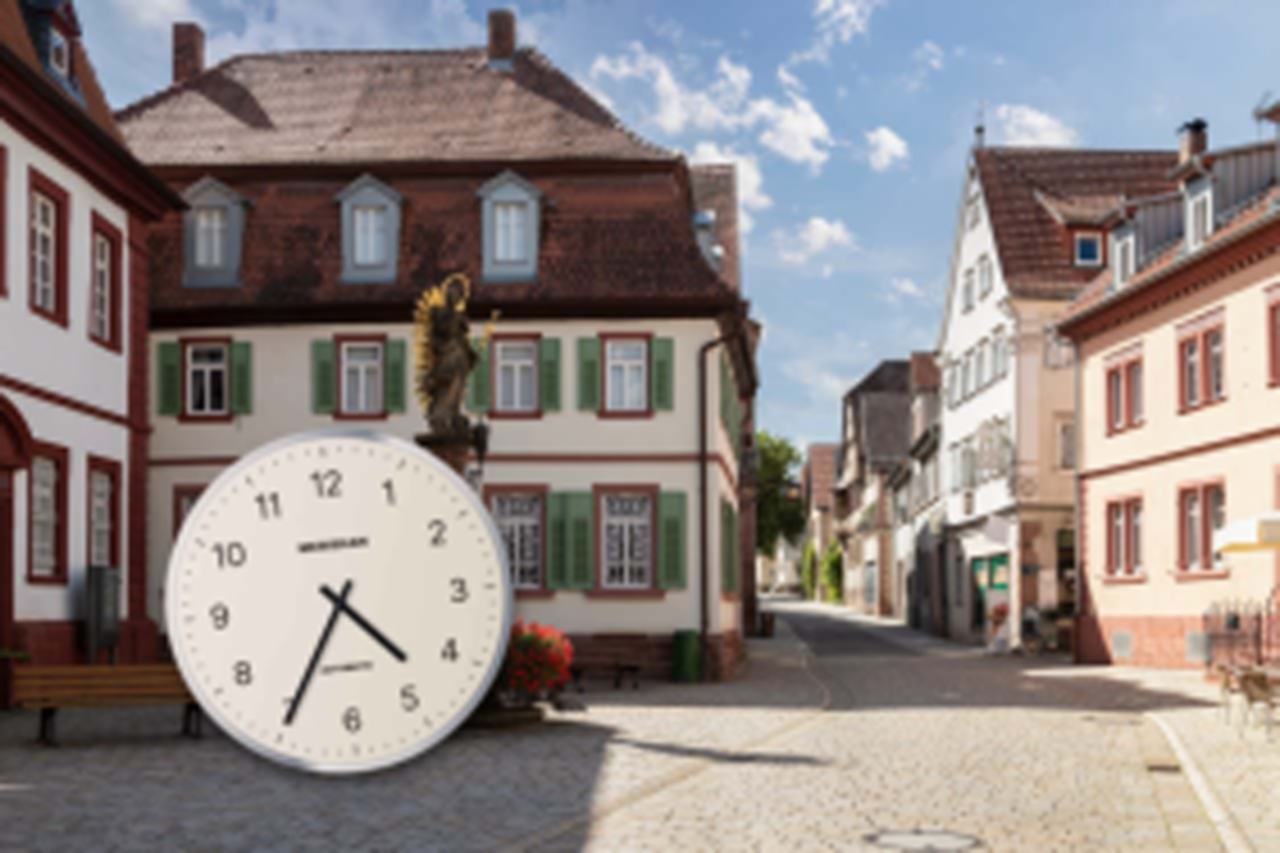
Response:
4.35
